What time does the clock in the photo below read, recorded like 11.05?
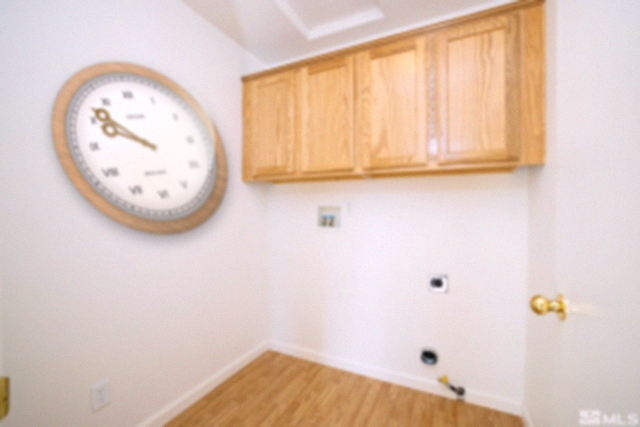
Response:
9.52
